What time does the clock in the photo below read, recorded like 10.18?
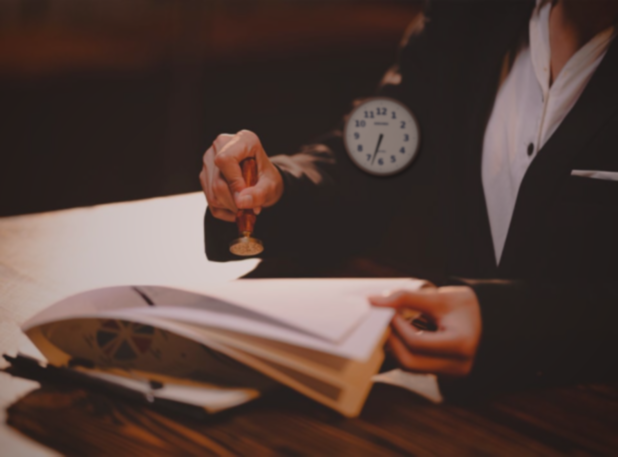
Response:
6.33
